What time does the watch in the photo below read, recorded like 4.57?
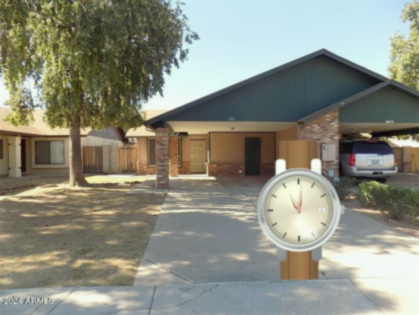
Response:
11.01
